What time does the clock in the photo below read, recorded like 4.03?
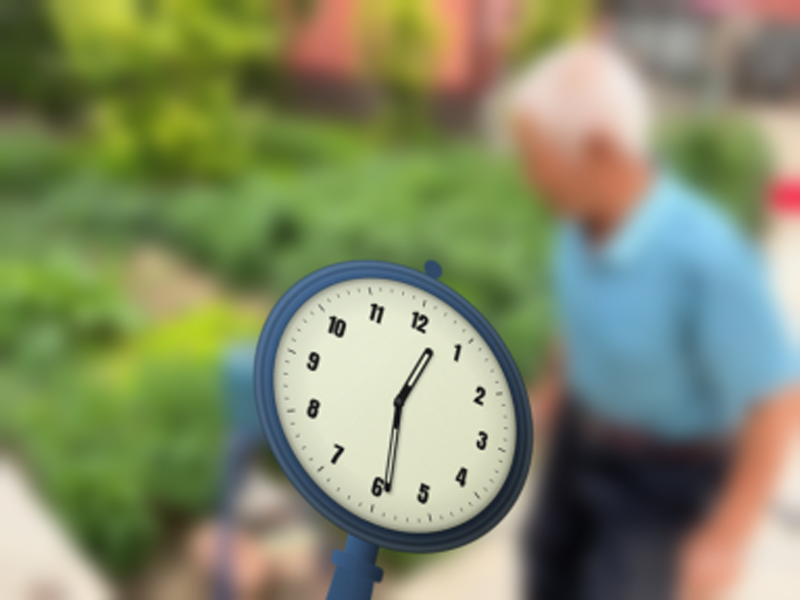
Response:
12.29
